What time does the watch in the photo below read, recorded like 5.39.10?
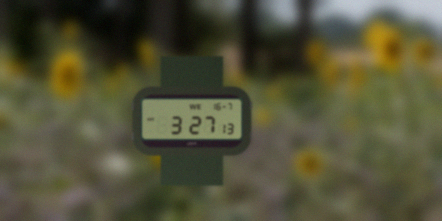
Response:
3.27.13
